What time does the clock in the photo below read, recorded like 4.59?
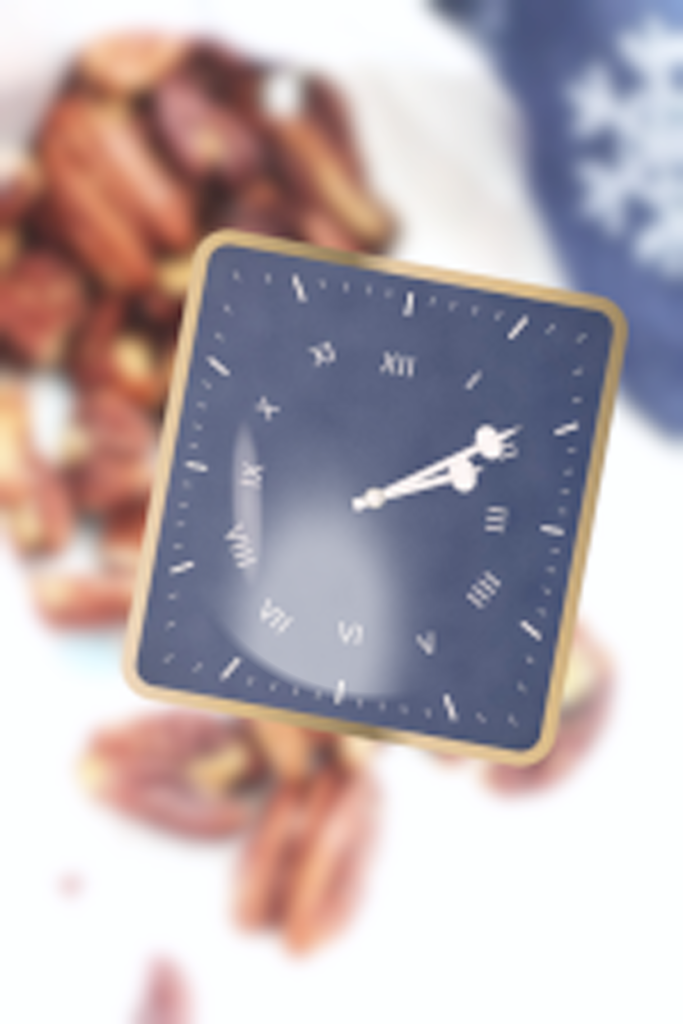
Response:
2.09
